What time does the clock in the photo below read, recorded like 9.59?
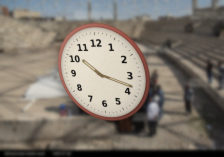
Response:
10.18
